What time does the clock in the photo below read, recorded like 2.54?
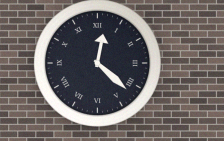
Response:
12.22
